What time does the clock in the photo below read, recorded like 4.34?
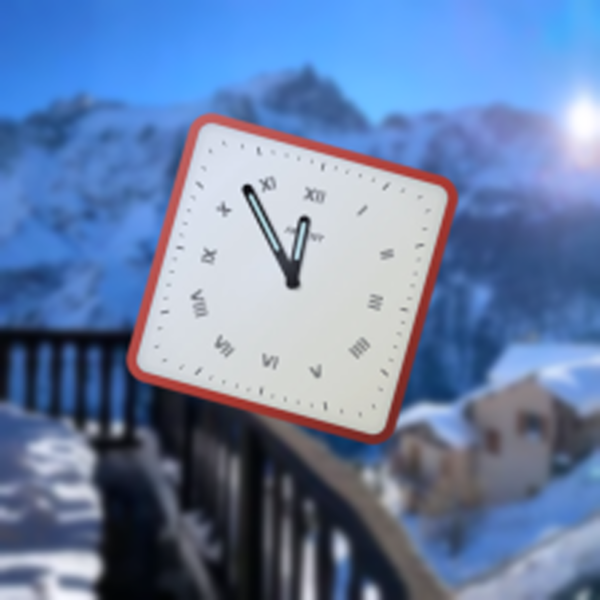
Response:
11.53
